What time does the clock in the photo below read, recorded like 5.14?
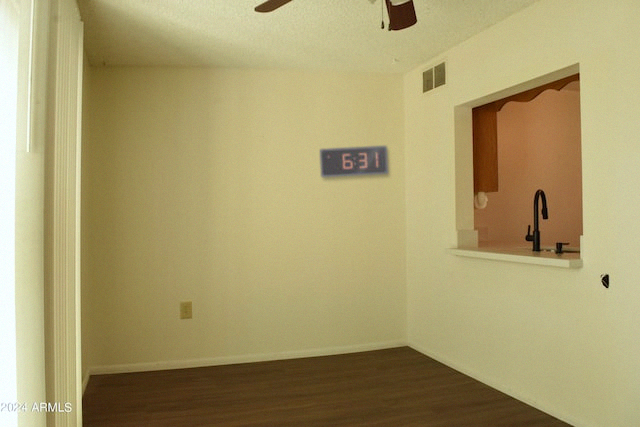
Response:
6.31
